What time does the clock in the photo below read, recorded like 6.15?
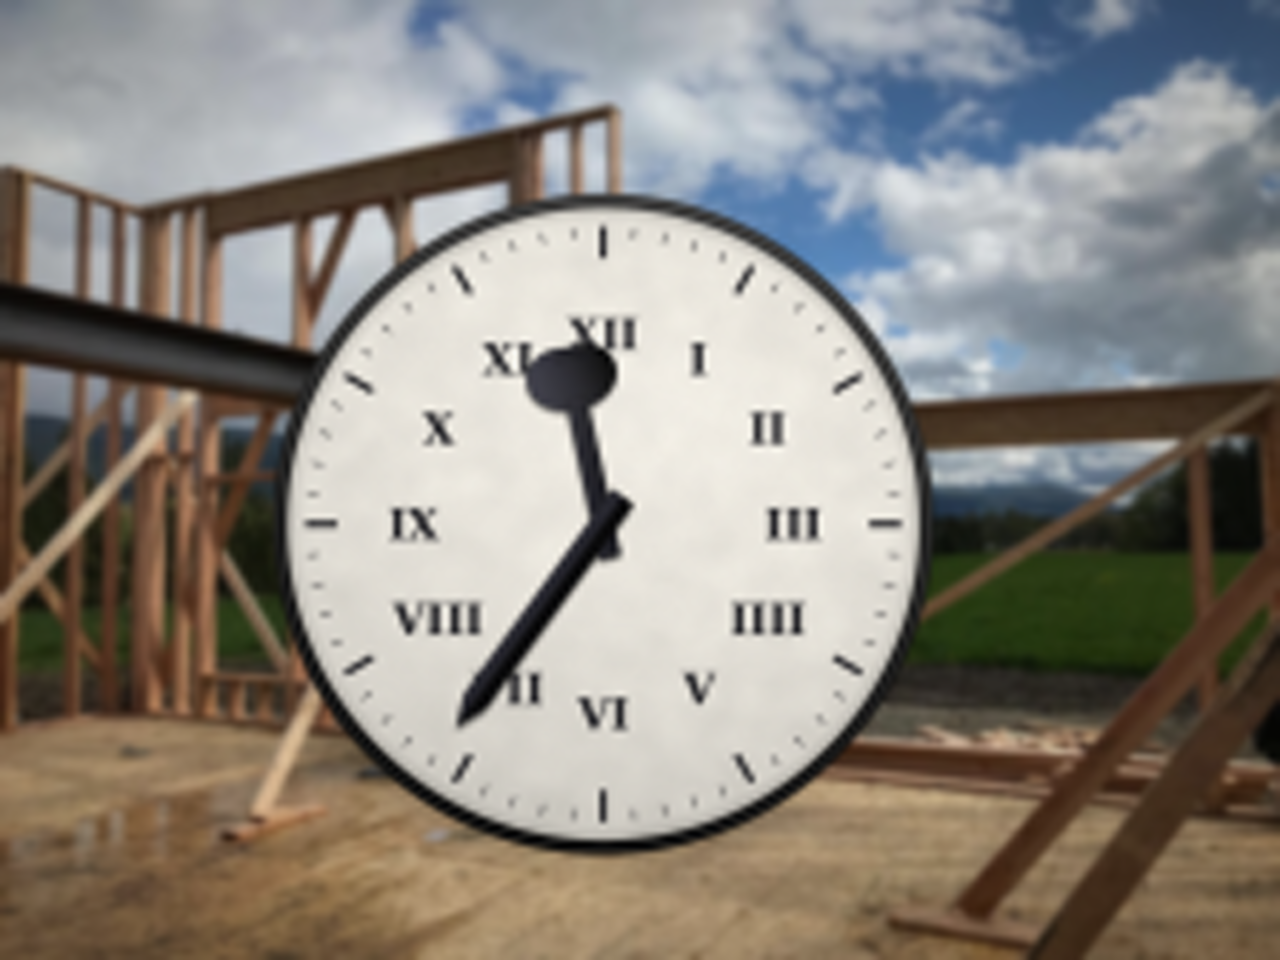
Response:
11.36
